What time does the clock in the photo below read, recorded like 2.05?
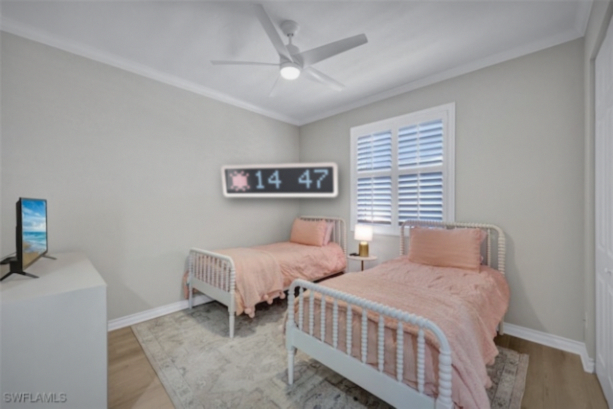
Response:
14.47
